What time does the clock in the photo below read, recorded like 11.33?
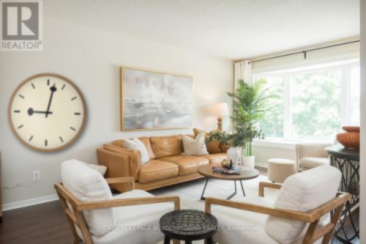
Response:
9.02
